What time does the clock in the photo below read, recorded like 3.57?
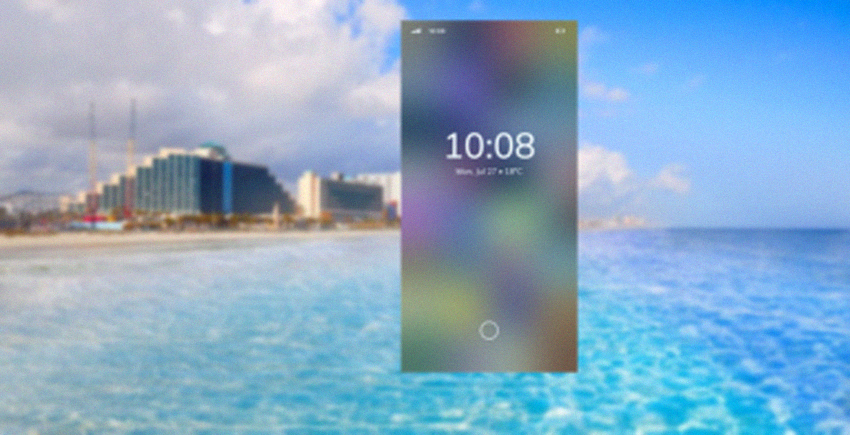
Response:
10.08
